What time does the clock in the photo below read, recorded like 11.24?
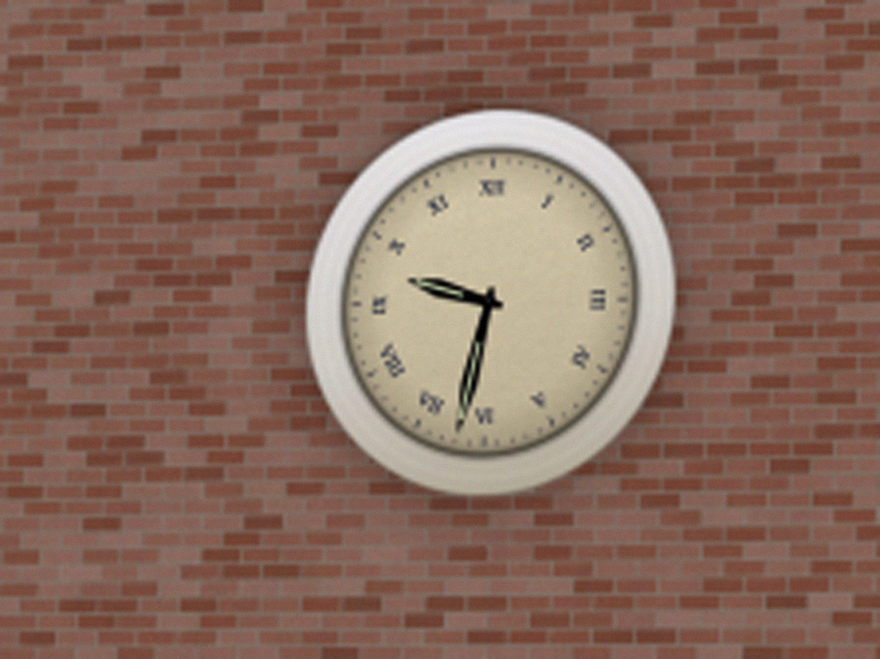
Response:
9.32
